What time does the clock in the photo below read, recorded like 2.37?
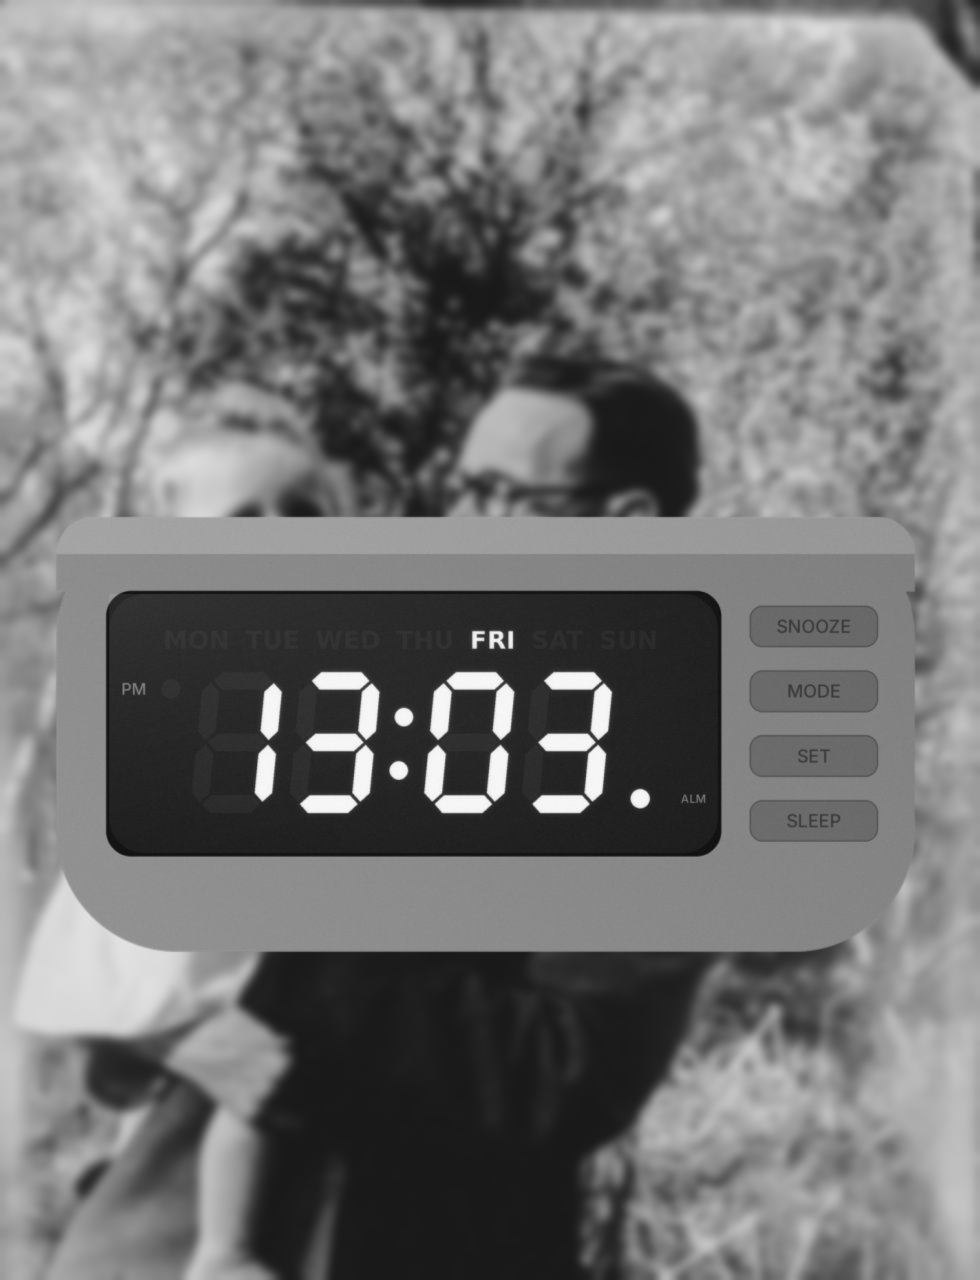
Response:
13.03
